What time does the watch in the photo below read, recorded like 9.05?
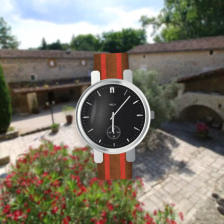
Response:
6.07
